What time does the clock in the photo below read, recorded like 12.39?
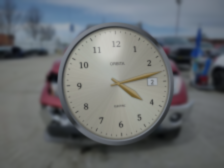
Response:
4.13
